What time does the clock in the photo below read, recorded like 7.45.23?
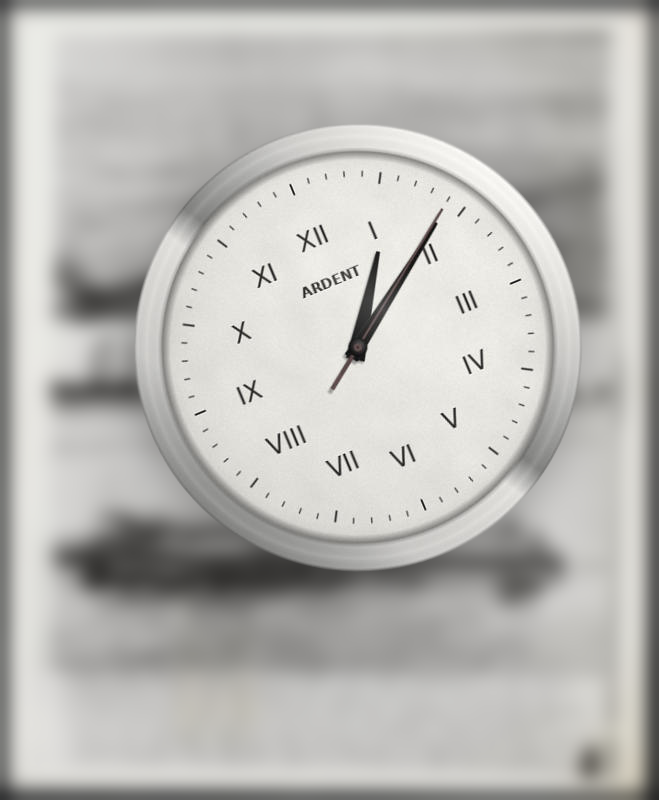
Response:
1.09.09
